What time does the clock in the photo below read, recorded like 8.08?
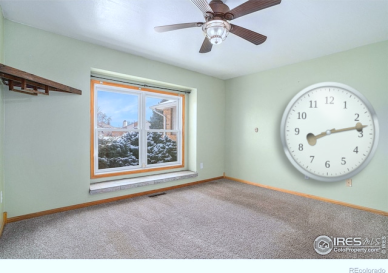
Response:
8.13
